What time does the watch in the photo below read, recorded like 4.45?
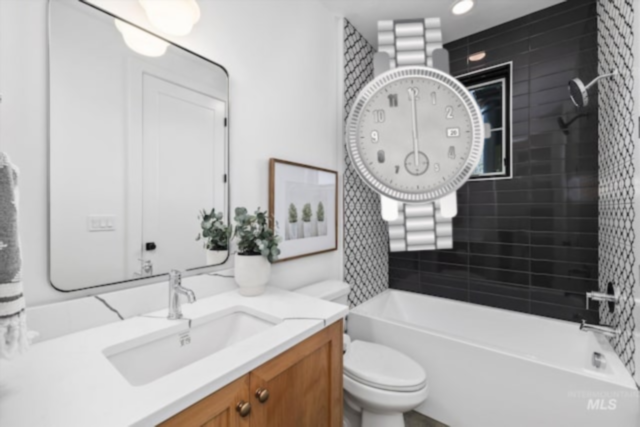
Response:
6.00
